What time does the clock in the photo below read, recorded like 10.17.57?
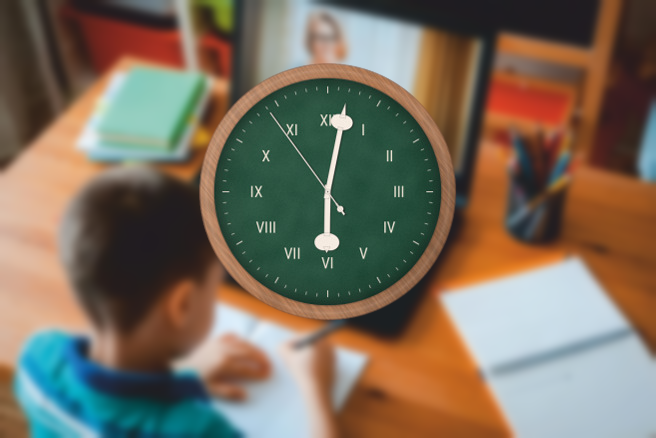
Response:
6.01.54
